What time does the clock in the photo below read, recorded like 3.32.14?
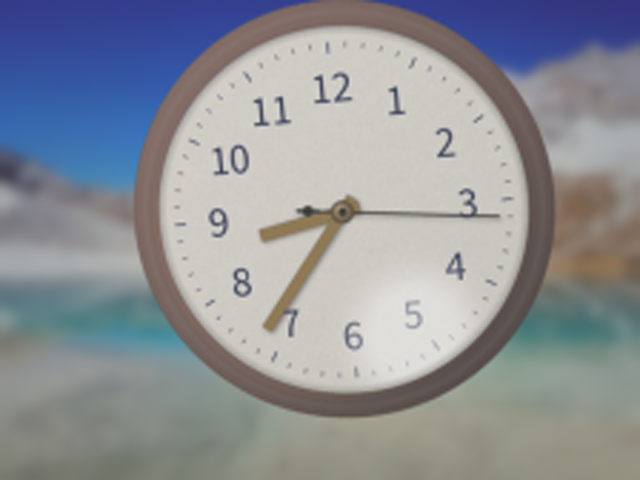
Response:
8.36.16
